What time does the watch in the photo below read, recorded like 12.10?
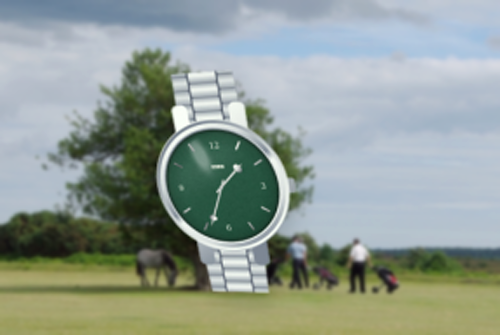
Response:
1.34
